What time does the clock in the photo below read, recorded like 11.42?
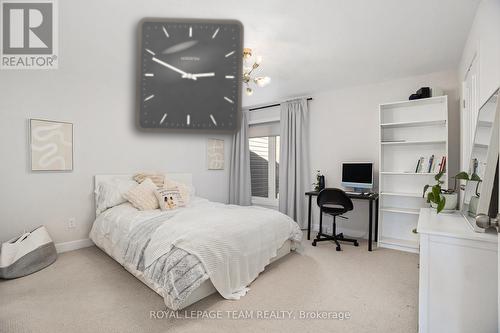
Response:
2.49
